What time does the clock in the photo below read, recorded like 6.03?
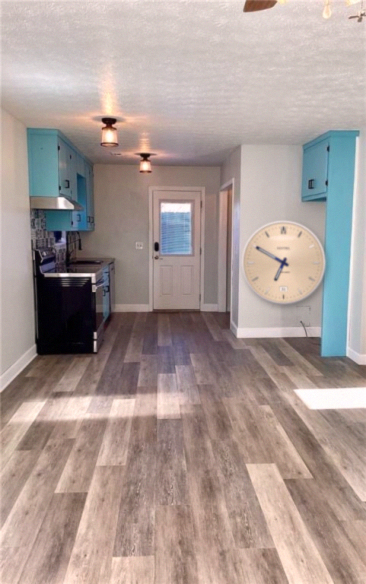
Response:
6.50
